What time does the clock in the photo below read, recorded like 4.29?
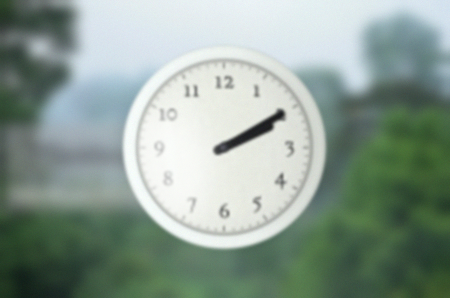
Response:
2.10
